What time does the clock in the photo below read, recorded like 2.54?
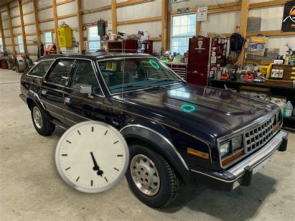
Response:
5.26
